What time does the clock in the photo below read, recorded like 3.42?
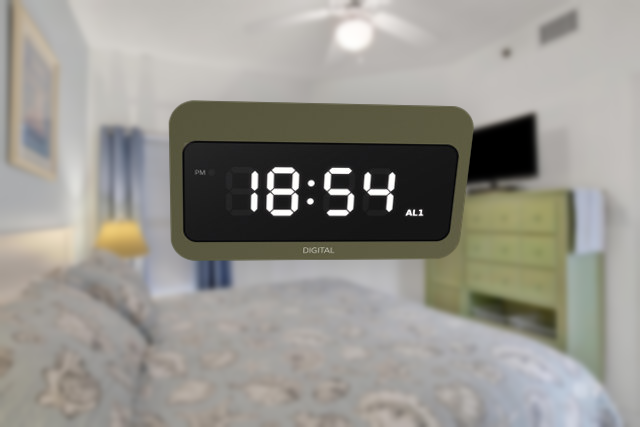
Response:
18.54
